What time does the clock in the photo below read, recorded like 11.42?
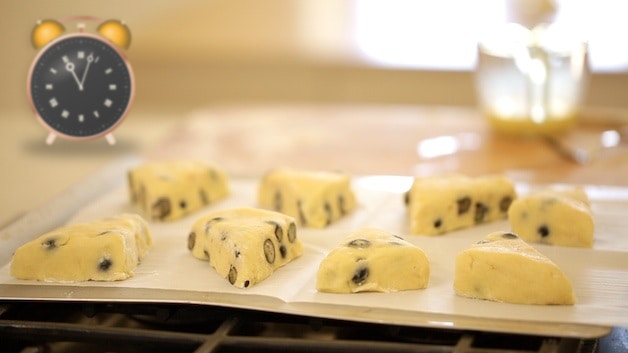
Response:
11.03
